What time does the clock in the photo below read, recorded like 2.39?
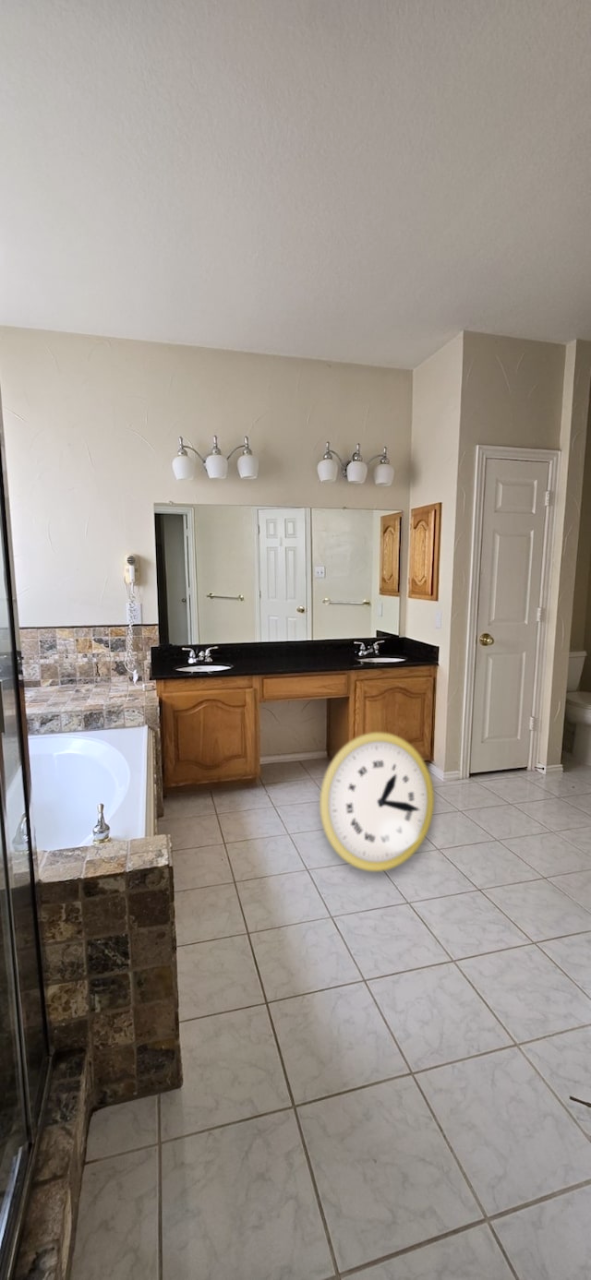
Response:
1.18
